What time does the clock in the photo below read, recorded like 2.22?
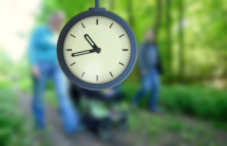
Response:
10.43
